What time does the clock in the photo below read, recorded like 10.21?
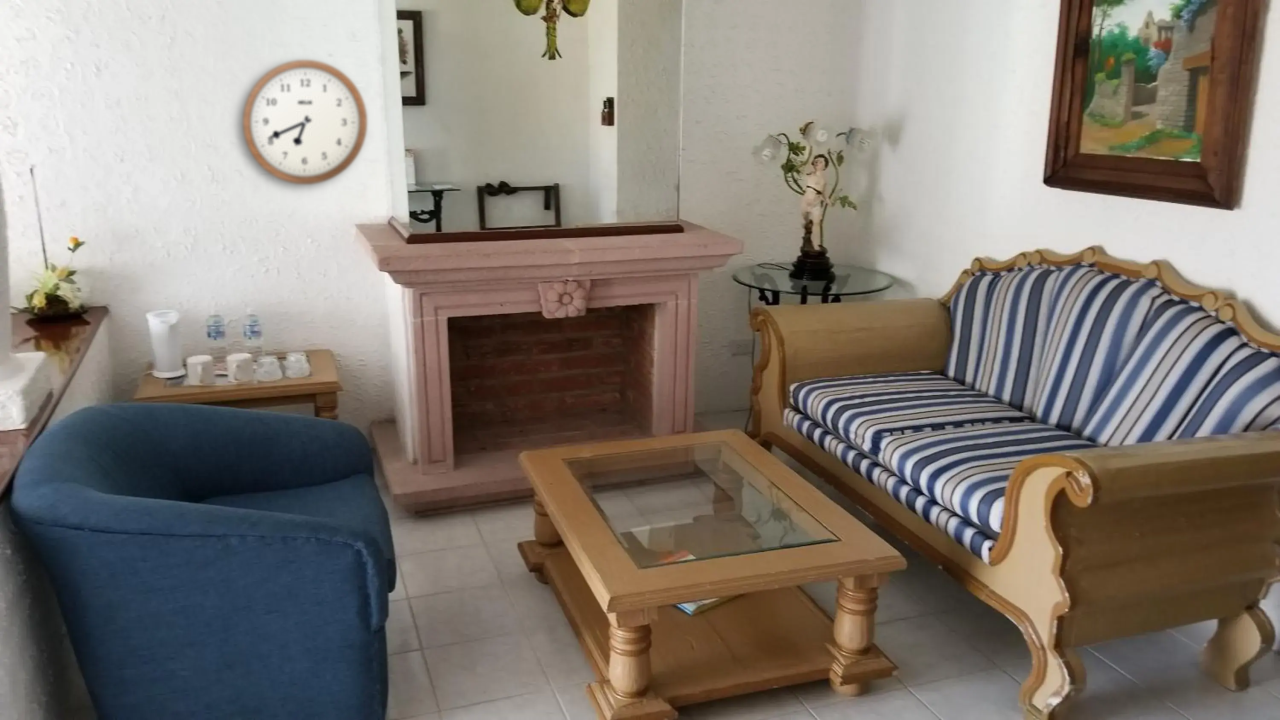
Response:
6.41
